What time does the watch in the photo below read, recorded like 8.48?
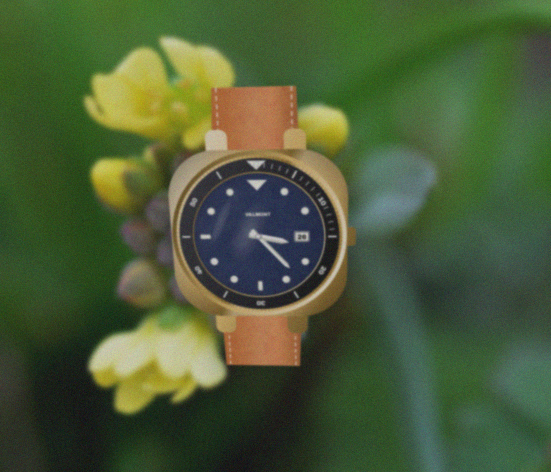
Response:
3.23
